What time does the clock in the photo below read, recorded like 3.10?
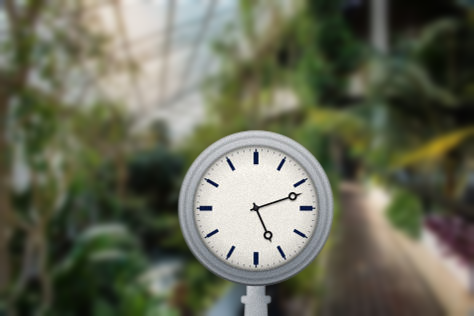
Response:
5.12
